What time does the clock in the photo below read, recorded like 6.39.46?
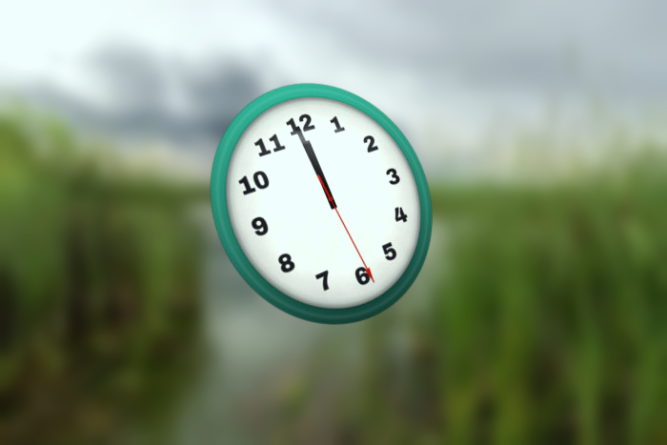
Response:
11.59.29
